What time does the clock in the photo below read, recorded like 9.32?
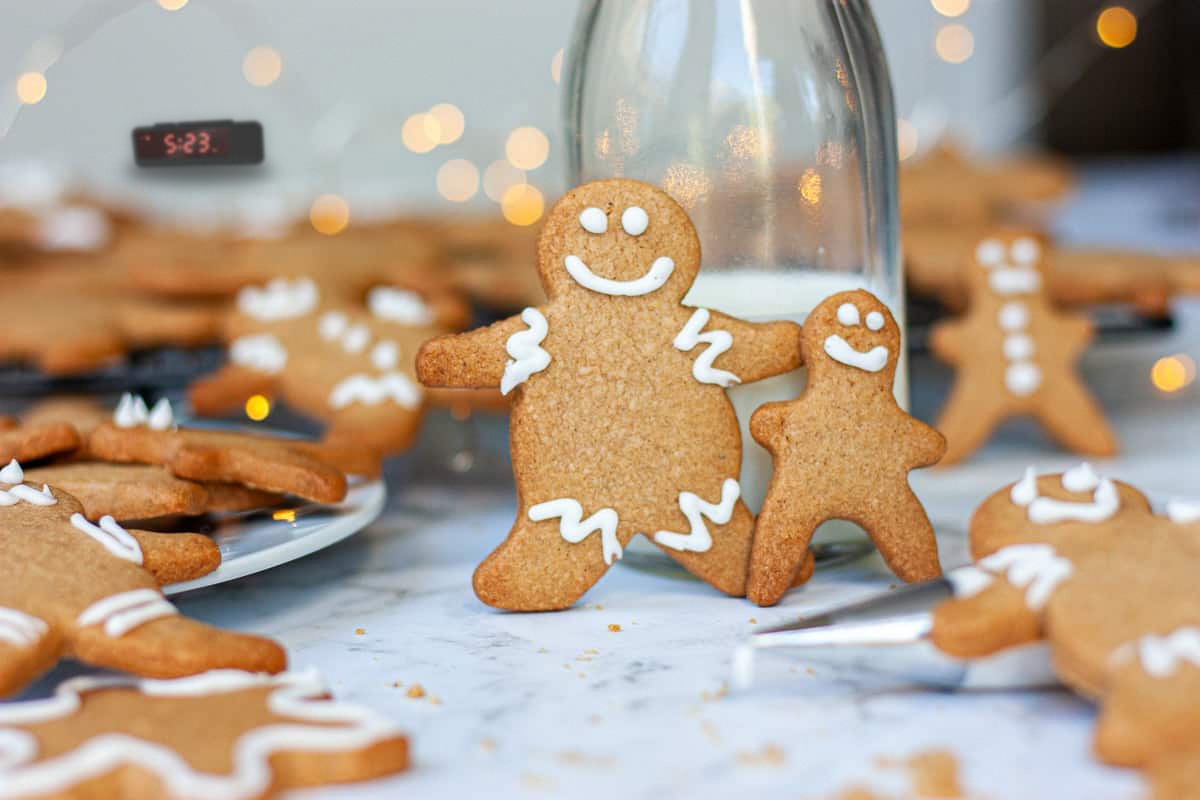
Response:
5.23
